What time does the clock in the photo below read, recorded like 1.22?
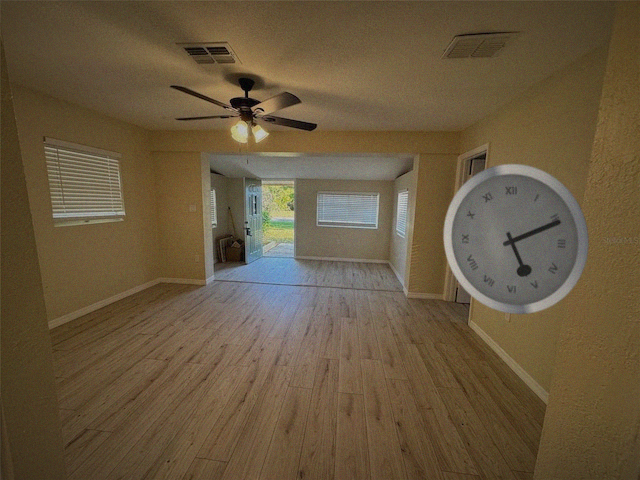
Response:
5.11
